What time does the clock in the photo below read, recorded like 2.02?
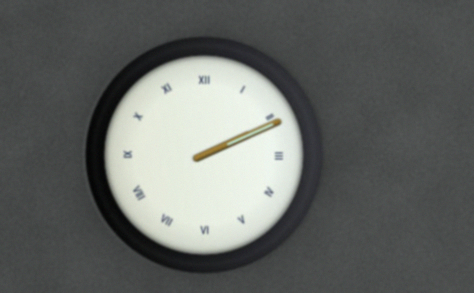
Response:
2.11
